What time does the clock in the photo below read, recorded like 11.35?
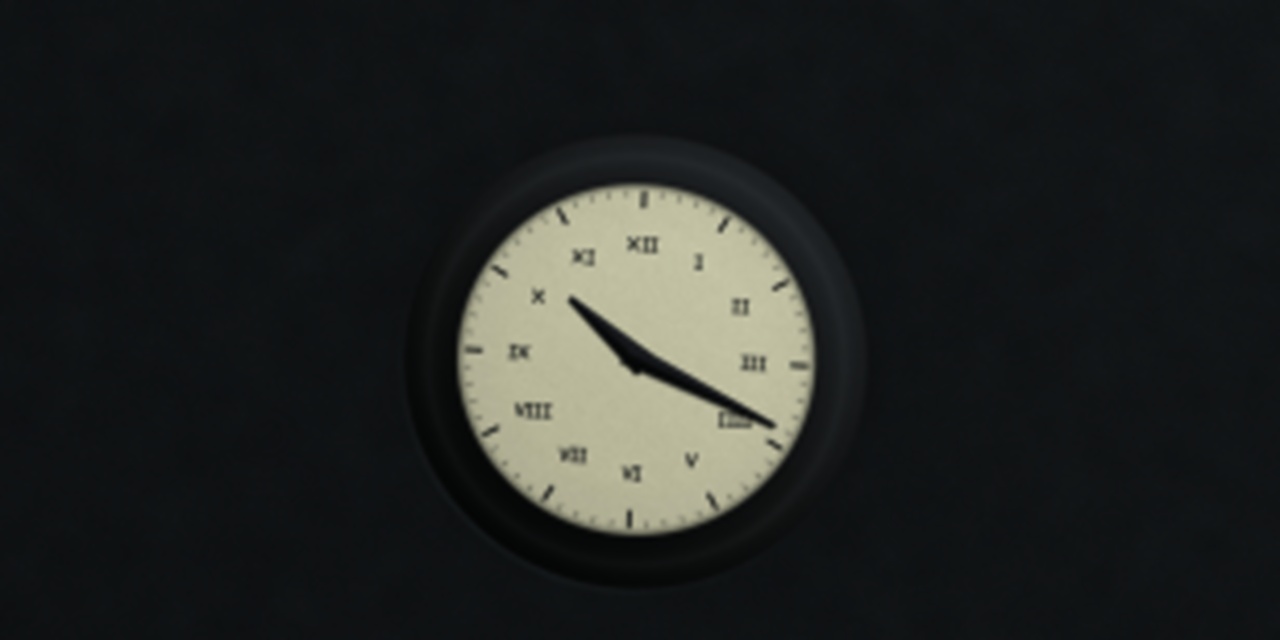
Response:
10.19
